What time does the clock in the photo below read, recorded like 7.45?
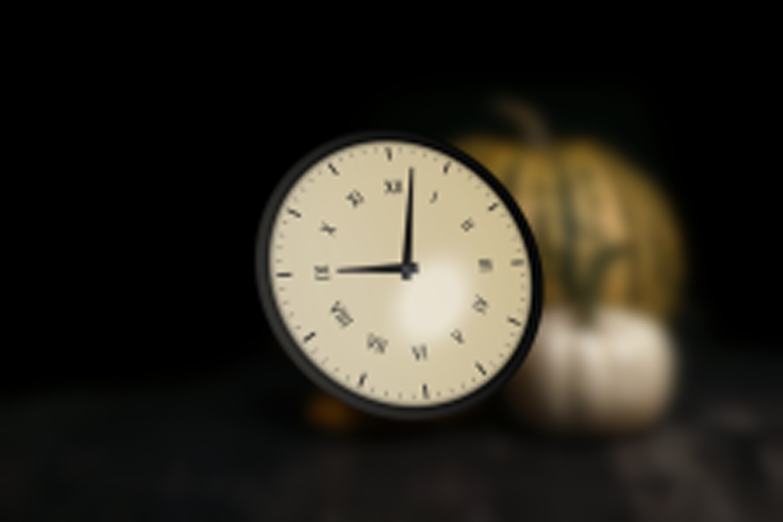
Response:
9.02
